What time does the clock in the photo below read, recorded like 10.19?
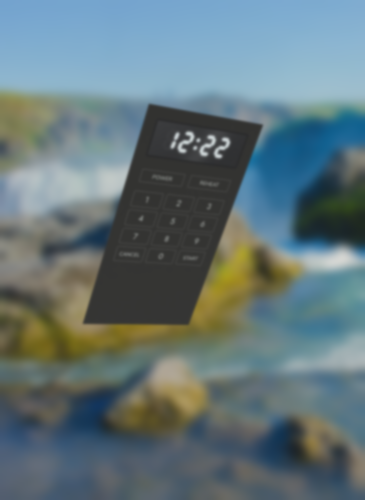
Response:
12.22
